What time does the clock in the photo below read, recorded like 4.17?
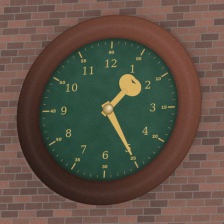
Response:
1.25
